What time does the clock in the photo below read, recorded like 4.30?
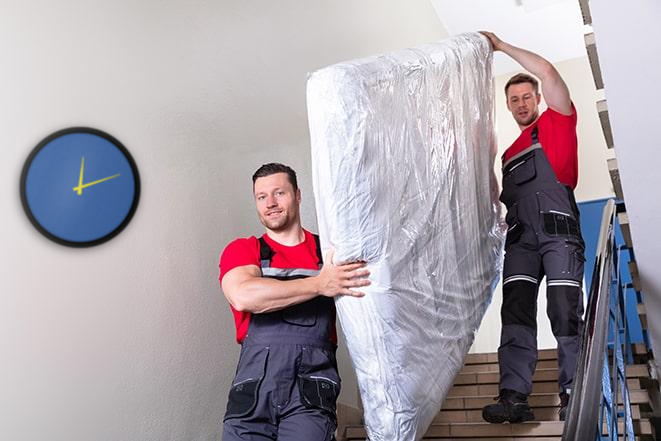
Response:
12.12
